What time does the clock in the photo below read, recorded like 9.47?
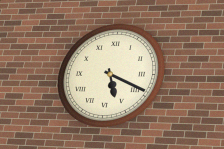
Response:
5.19
